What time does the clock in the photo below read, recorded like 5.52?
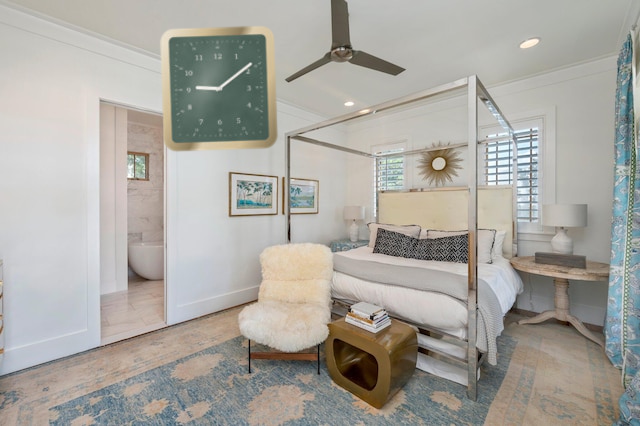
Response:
9.09
